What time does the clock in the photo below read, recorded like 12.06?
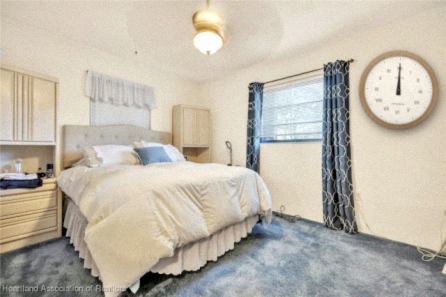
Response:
12.00
